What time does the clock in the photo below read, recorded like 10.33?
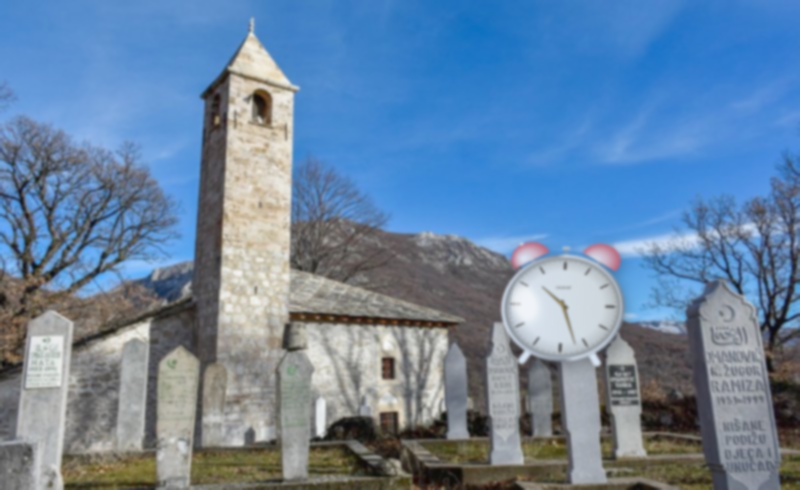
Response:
10.27
